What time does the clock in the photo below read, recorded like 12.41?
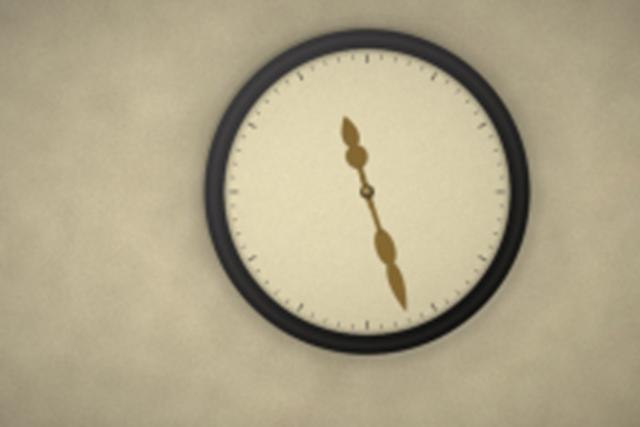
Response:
11.27
